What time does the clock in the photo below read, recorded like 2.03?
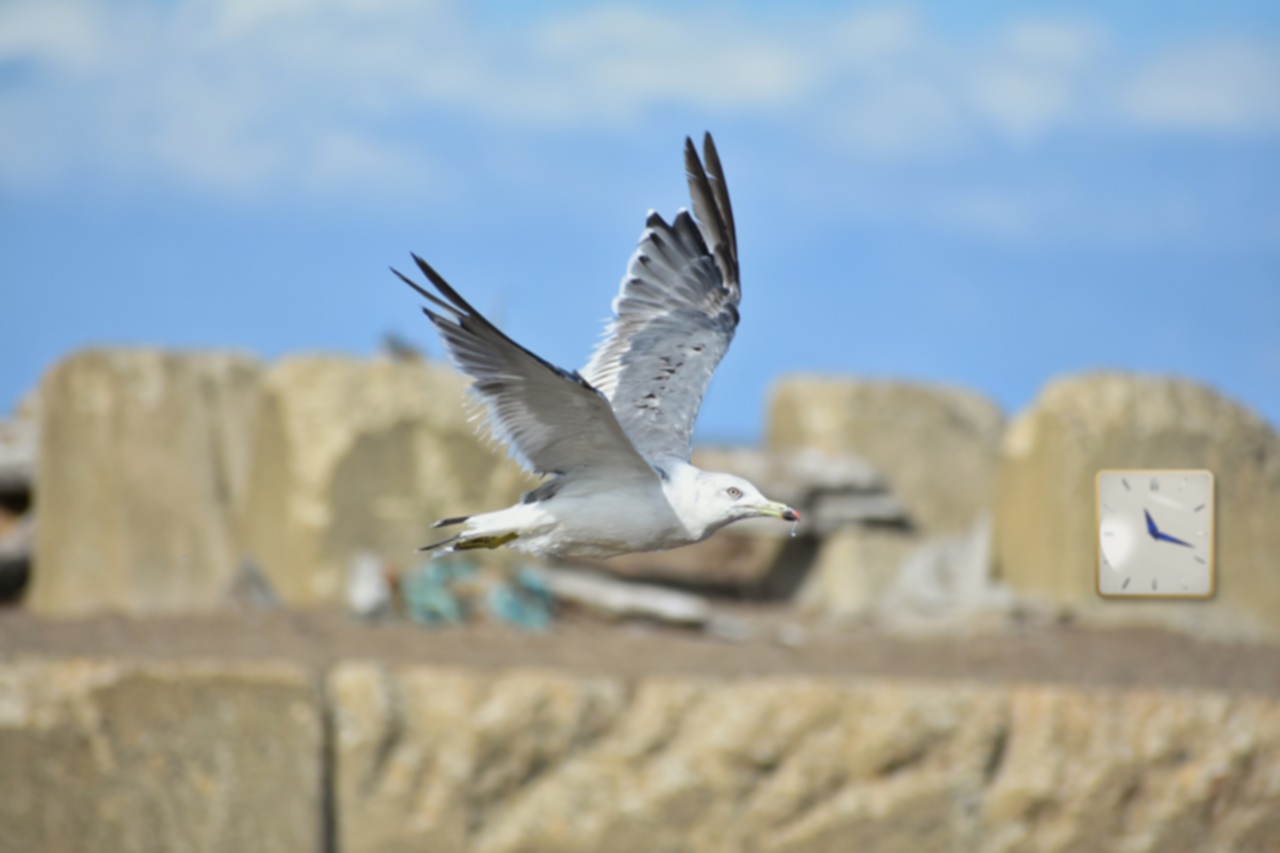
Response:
11.18
